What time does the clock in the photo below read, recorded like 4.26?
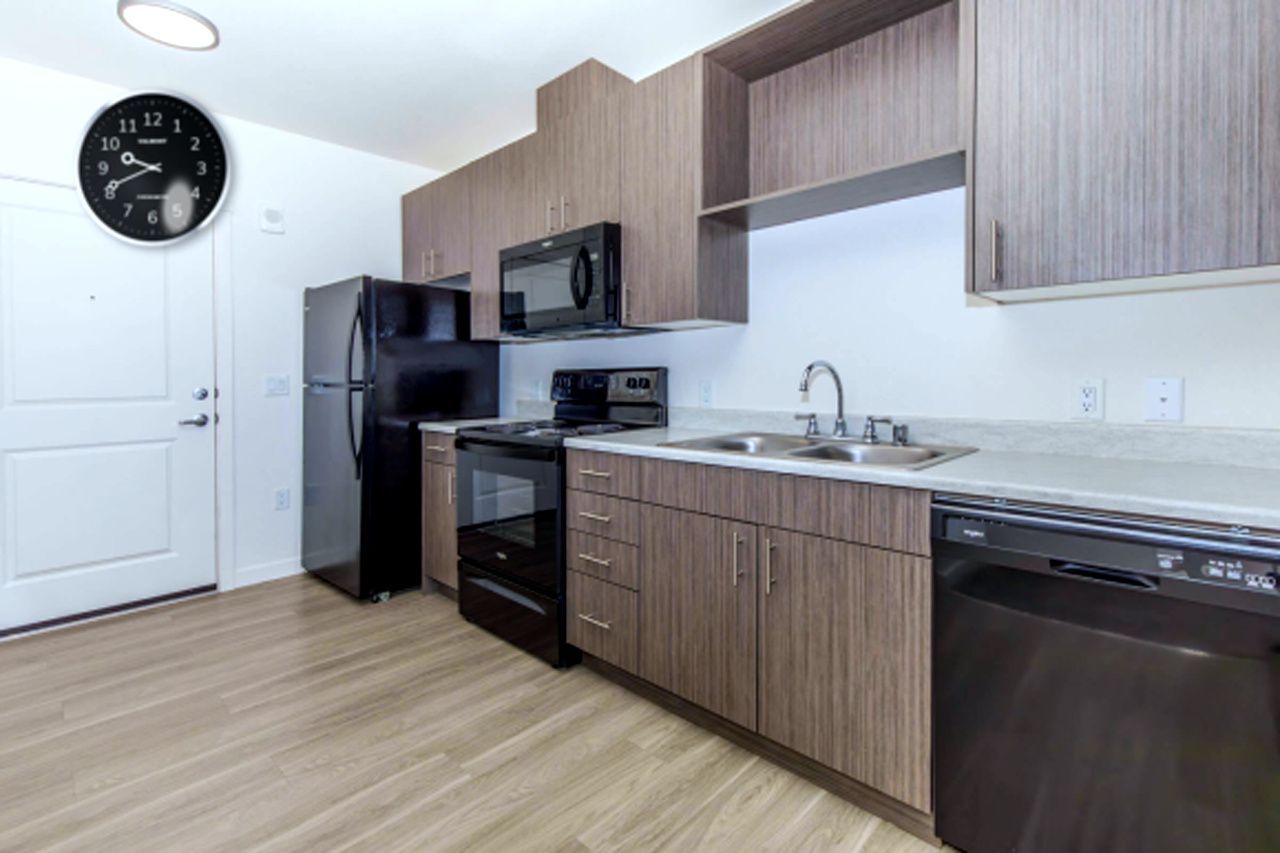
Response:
9.41
